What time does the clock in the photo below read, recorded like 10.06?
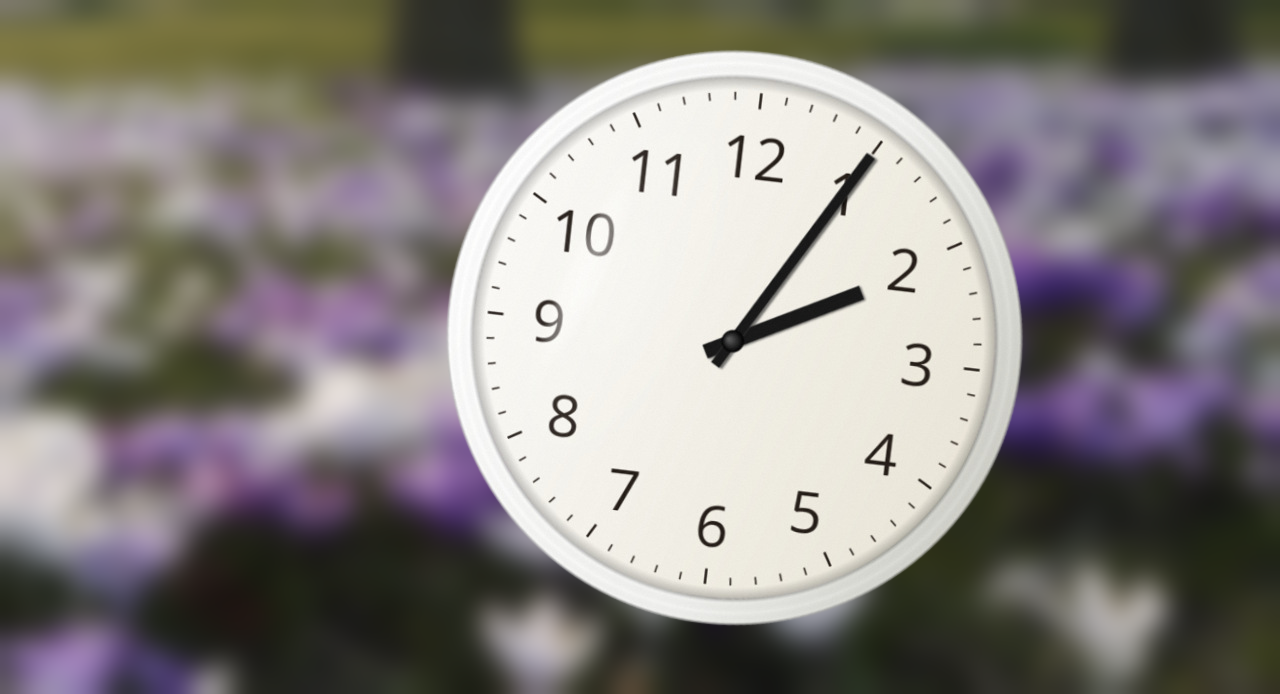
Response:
2.05
